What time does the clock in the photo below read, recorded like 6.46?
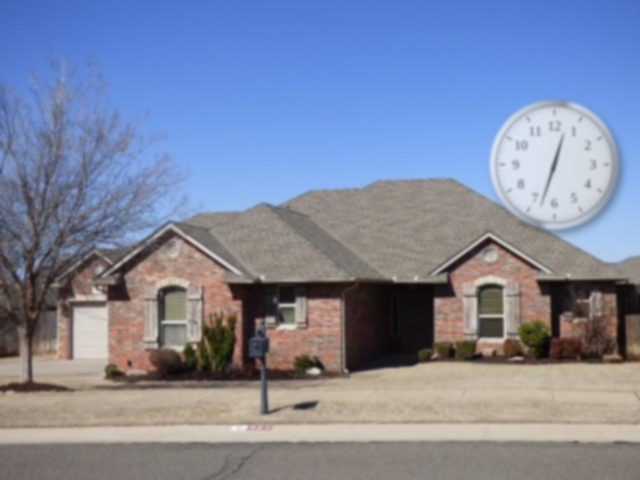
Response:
12.33
